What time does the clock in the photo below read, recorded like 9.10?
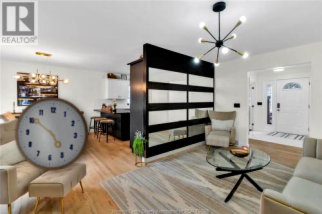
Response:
4.51
